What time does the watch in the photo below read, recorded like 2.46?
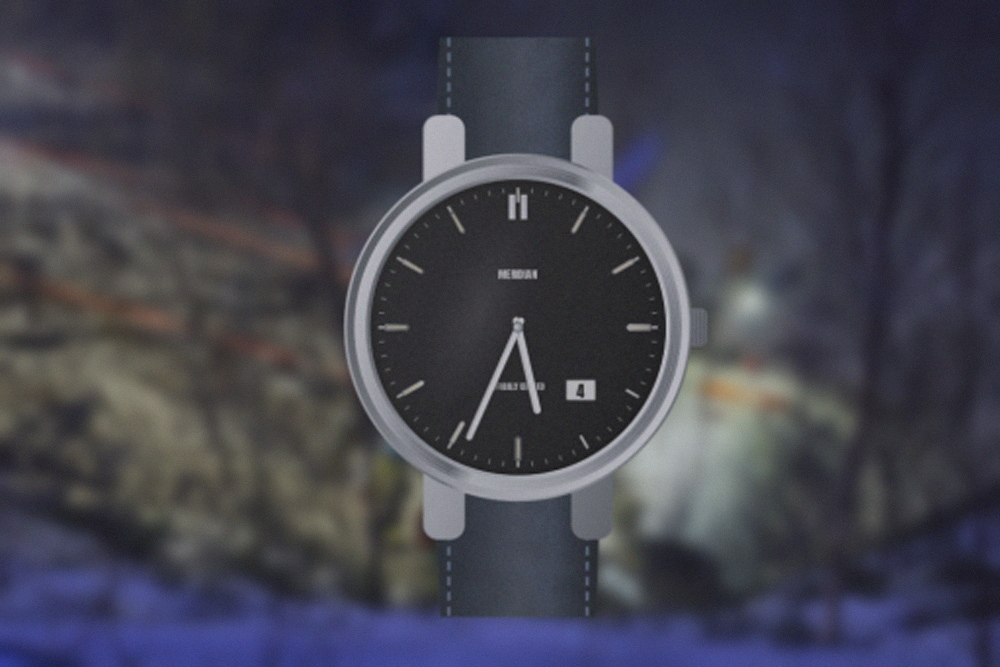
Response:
5.34
